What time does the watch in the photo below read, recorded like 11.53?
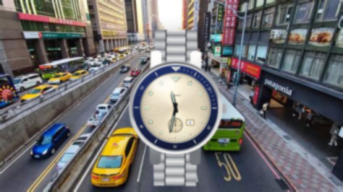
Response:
11.32
